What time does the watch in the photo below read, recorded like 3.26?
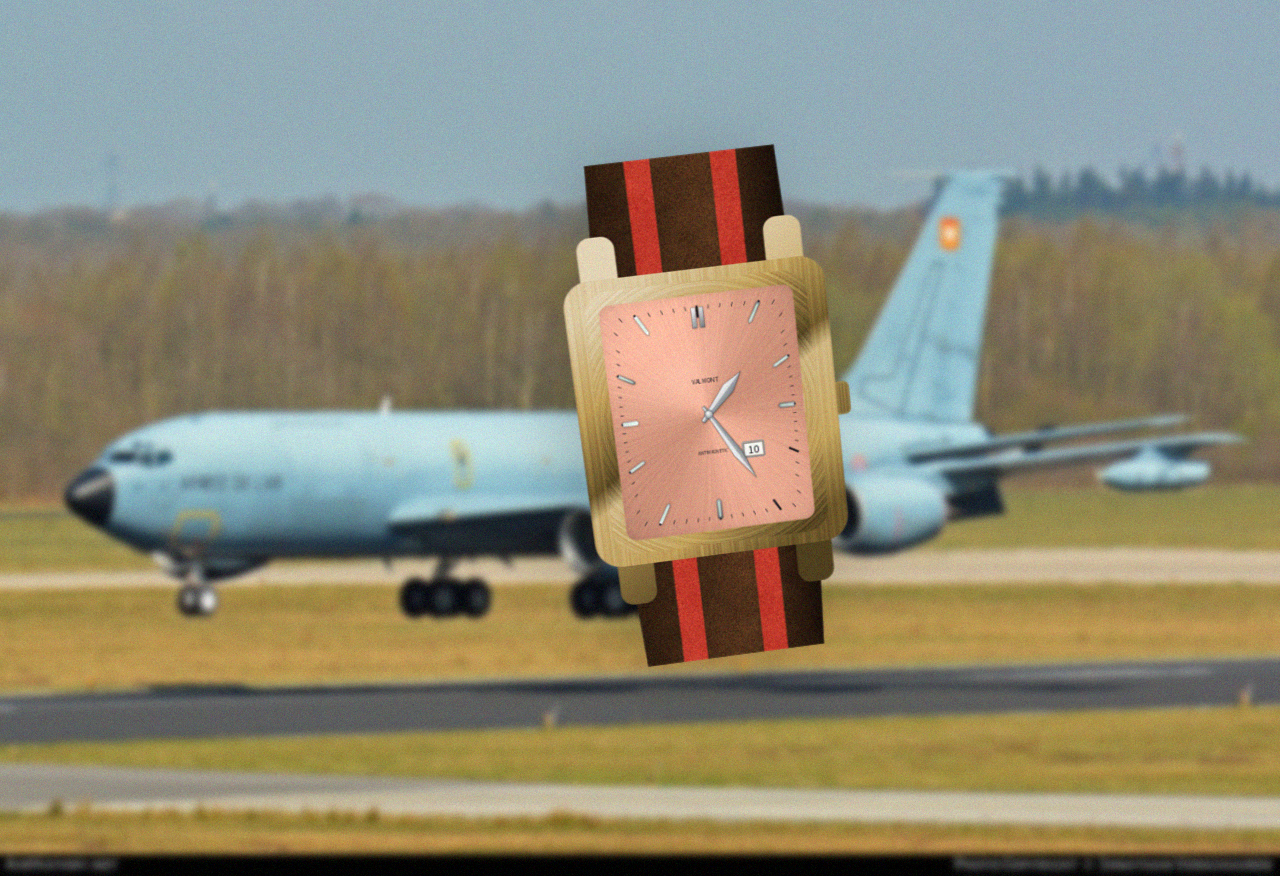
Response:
1.25
